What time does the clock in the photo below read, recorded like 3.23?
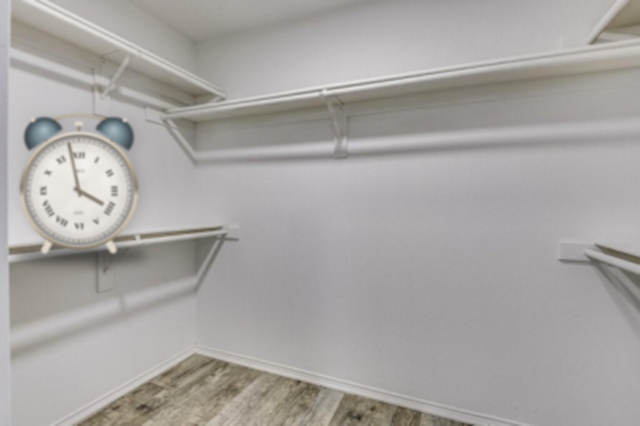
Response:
3.58
